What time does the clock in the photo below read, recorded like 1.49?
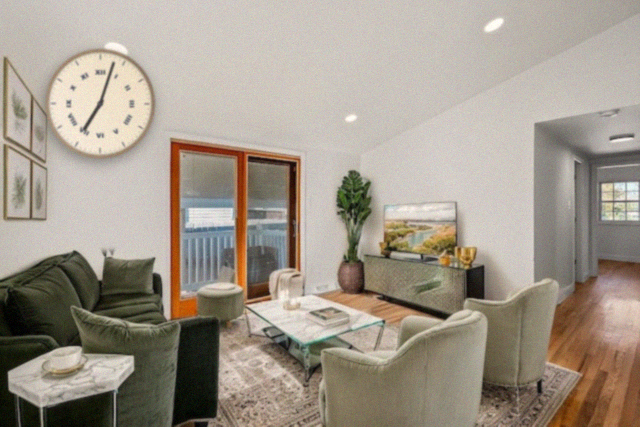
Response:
7.03
